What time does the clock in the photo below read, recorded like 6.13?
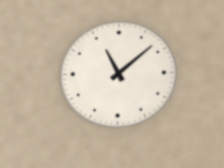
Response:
11.08
